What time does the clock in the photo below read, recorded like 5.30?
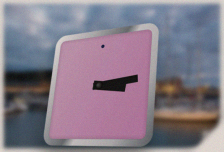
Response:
3.14
